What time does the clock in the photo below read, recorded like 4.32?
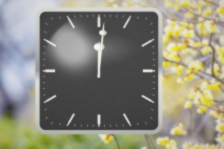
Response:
12.01
